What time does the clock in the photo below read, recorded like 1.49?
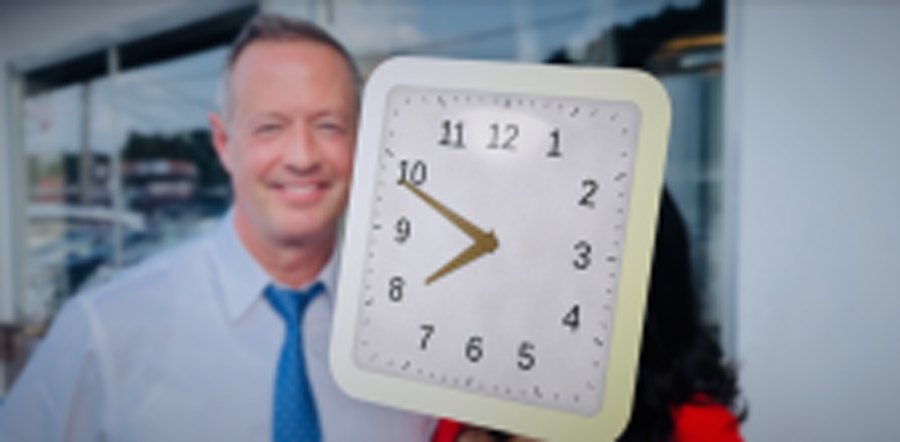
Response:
7.49
